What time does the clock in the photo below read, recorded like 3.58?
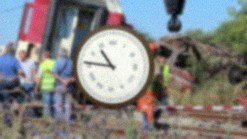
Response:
10.46
